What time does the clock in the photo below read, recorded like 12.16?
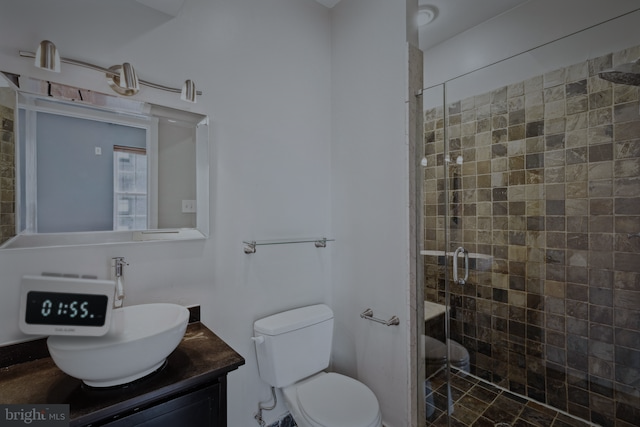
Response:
1.55
